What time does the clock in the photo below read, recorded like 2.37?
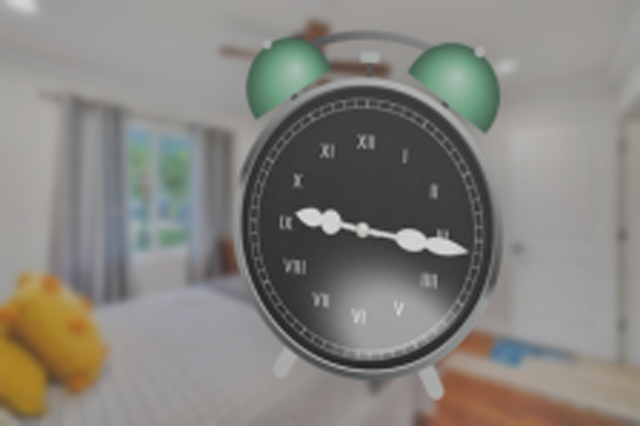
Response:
9.16
